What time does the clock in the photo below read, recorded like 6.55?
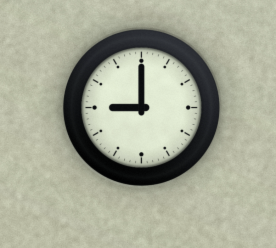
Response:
9.00
